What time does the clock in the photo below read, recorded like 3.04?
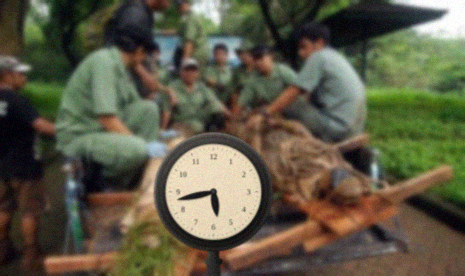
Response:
5.43
